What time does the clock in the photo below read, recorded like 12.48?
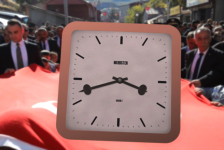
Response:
3.42
